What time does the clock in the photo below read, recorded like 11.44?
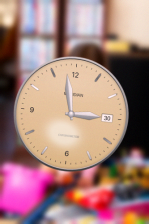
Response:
2.58
